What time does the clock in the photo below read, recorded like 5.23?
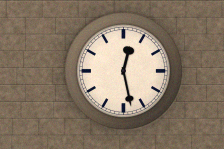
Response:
12.28
